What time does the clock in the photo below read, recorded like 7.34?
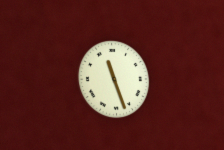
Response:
11.27
